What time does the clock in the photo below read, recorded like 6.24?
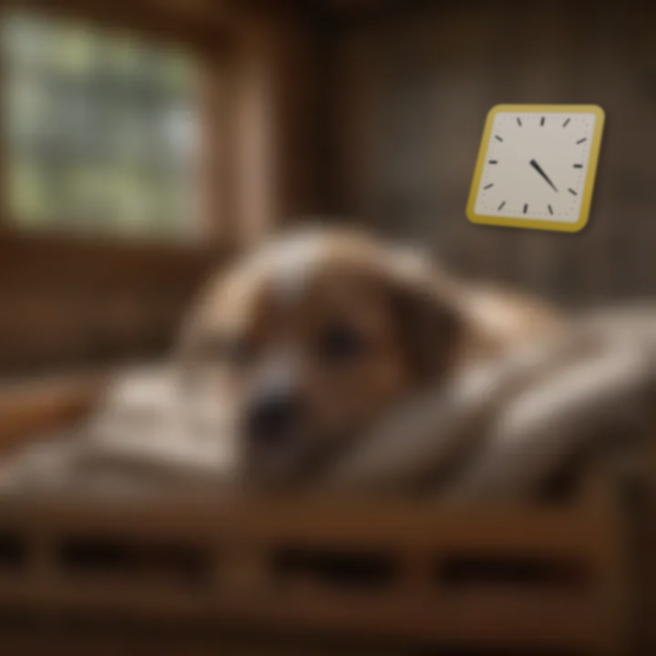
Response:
4.22
